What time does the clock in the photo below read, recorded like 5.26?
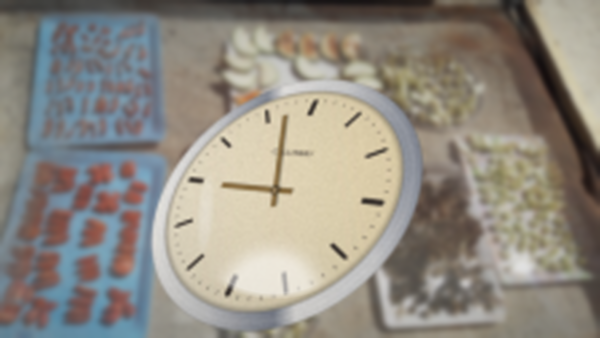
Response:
8.57
